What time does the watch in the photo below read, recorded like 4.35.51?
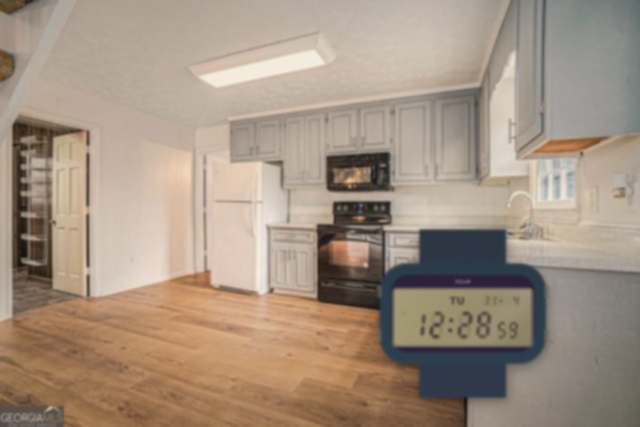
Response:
12.28.59
